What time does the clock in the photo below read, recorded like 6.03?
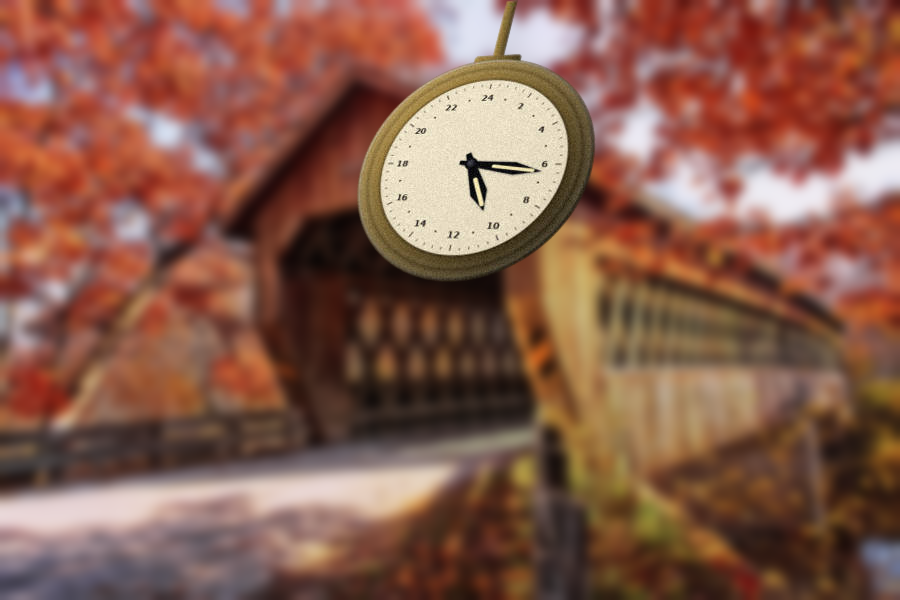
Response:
10.16
